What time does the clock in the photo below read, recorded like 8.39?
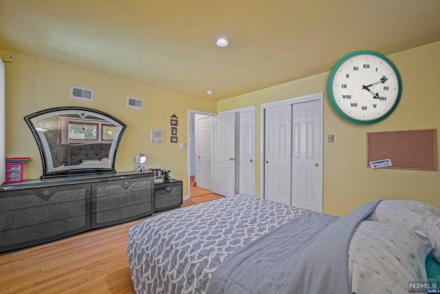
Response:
4.11
